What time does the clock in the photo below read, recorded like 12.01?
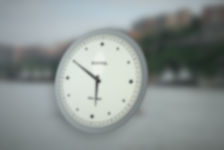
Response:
5.50
